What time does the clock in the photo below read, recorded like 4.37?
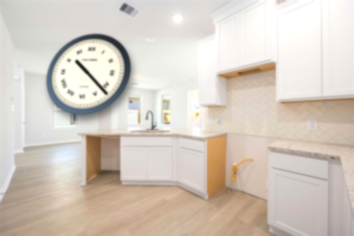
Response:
10.22
